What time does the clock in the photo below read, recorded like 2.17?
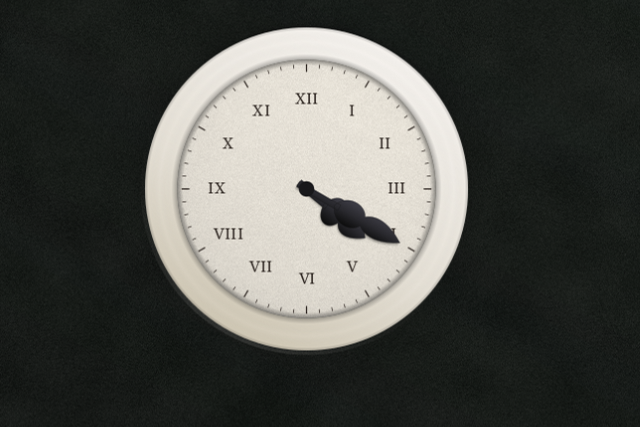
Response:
4.20
